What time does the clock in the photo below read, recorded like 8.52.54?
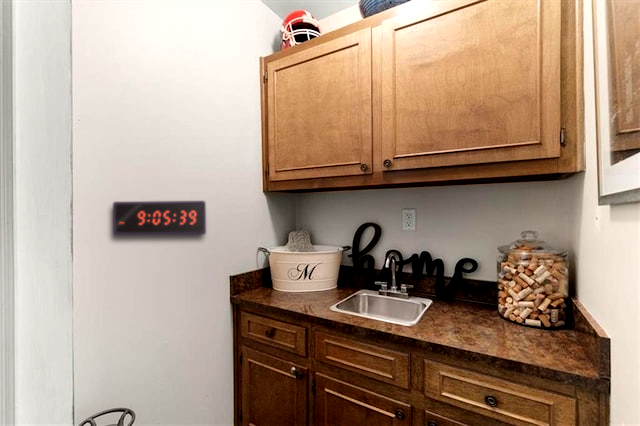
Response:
9.05.39
